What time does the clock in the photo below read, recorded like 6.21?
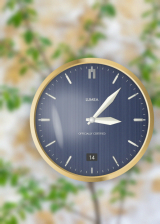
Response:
3.07
